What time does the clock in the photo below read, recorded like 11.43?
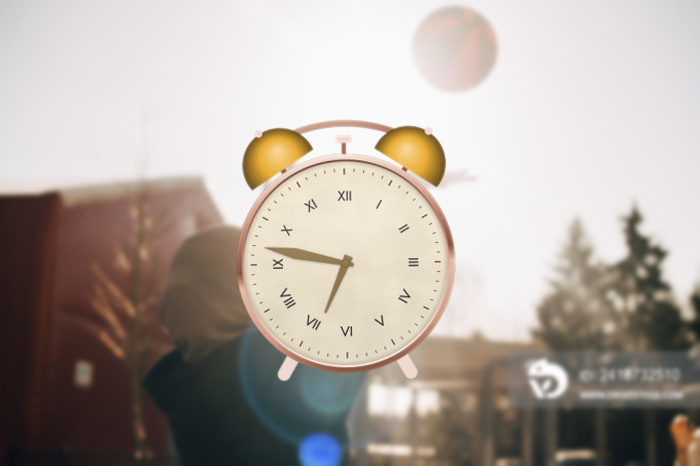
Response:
6.47
